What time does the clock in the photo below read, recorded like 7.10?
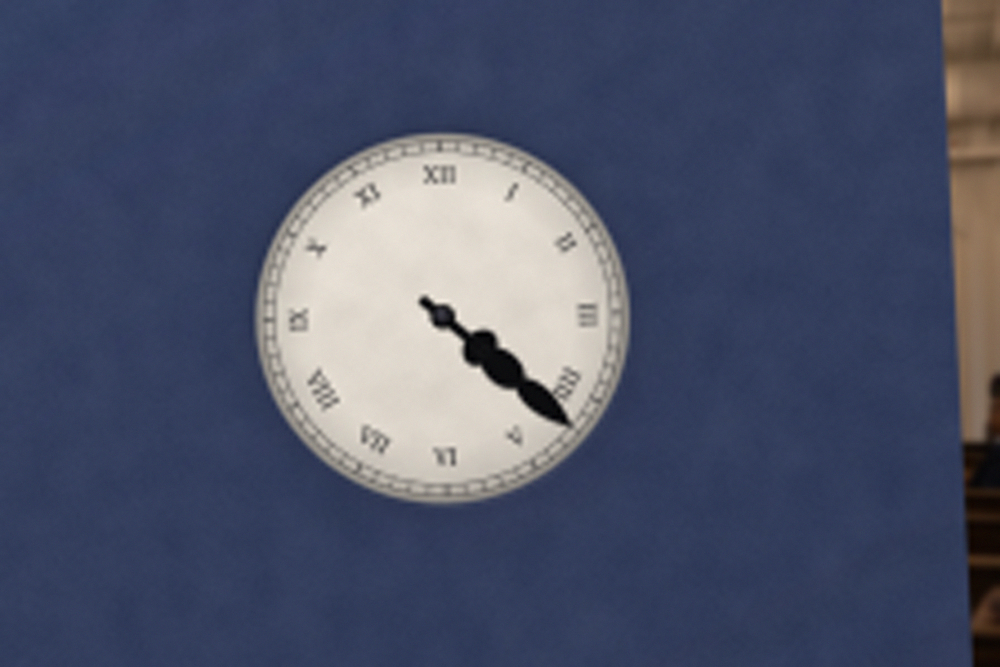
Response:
4.22
